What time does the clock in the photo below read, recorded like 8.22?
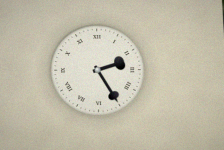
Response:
2.25
